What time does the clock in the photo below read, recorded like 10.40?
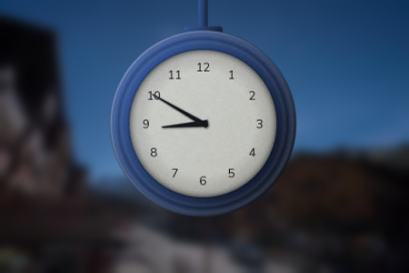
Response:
8.50
